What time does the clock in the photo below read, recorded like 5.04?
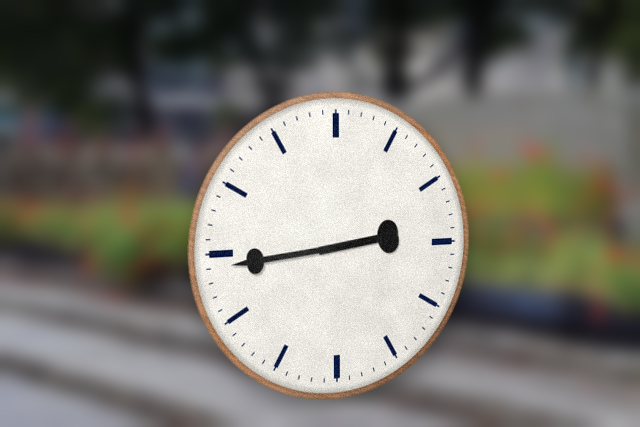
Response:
2.44
